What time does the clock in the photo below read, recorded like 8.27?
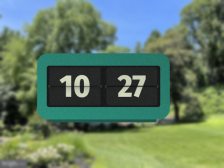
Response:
10.27
